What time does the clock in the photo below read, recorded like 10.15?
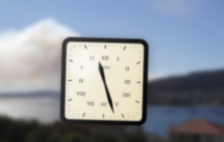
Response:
11.27
